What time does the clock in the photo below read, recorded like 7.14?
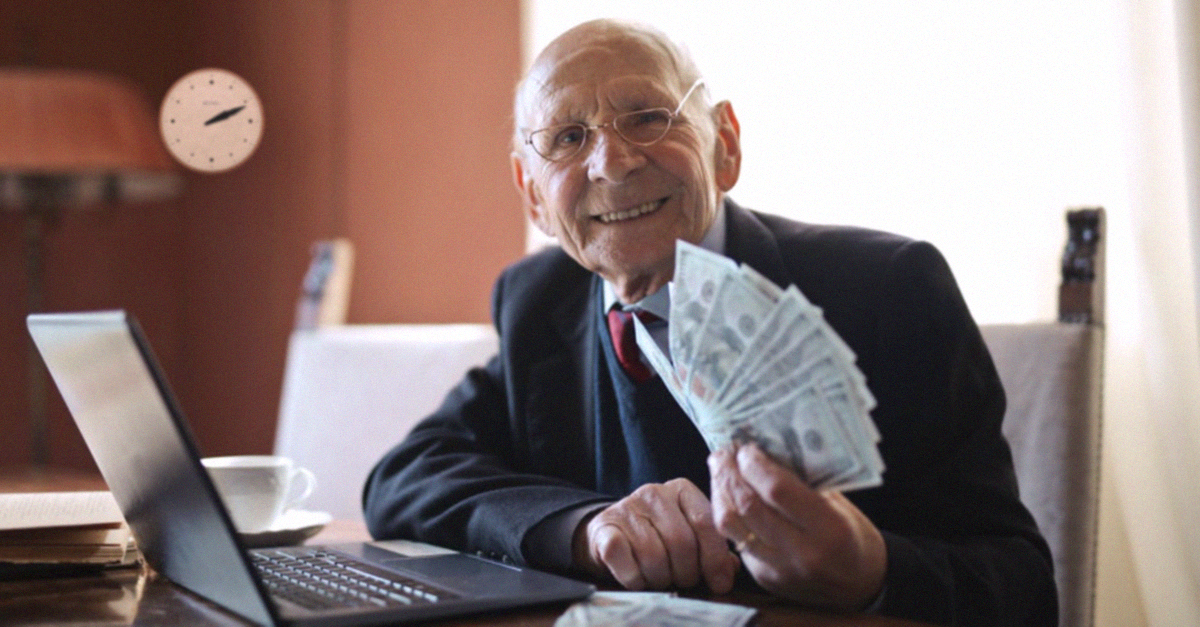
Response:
2.11
